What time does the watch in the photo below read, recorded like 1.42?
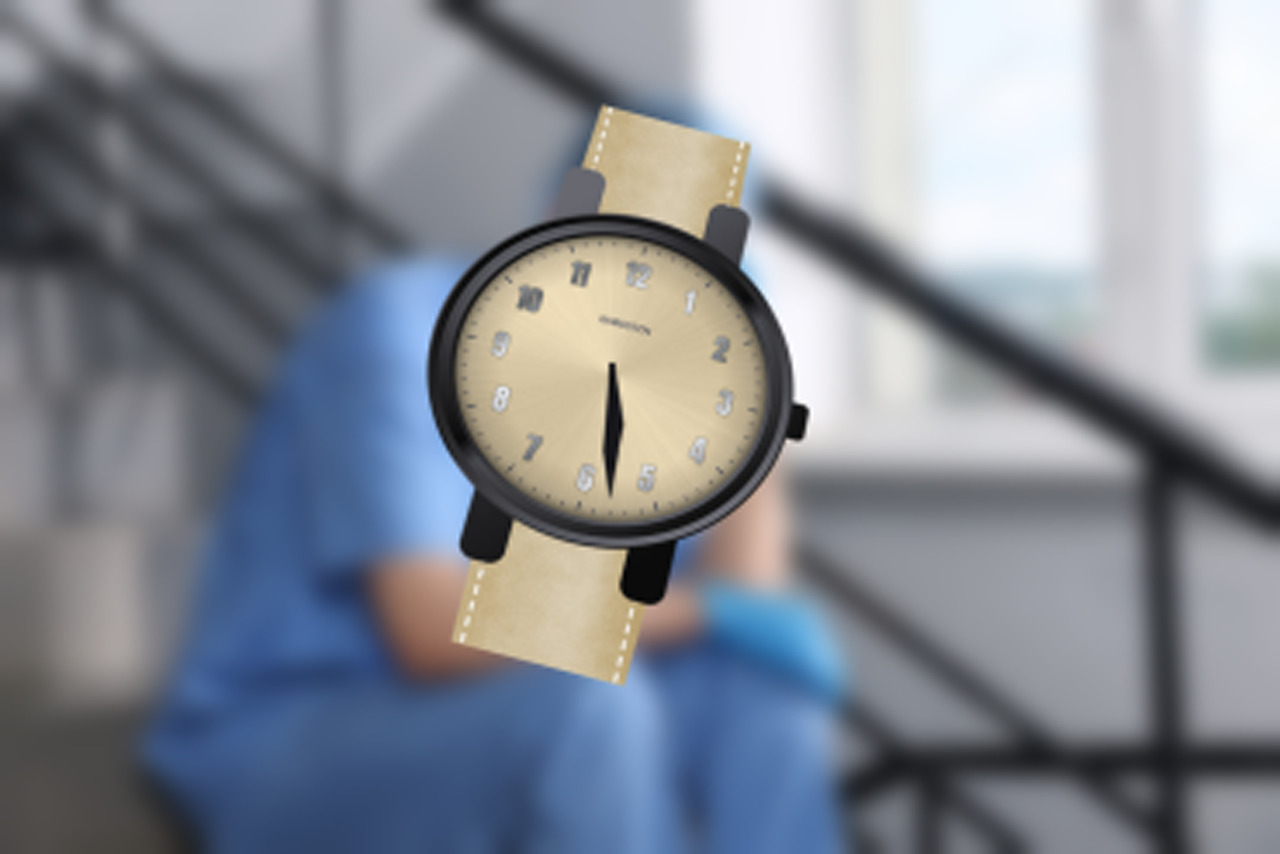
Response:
5.28
